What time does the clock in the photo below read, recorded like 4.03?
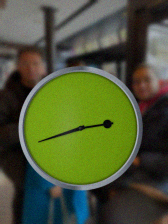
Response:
2.42
